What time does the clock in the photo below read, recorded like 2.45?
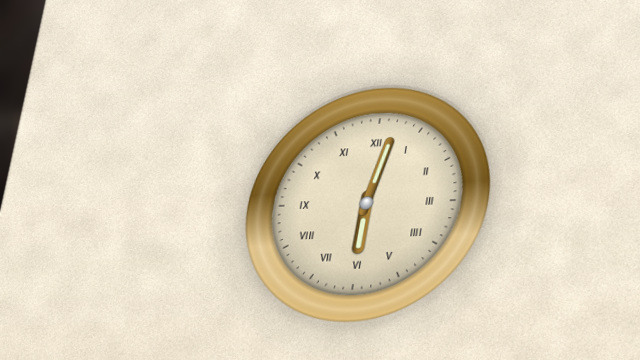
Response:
6.02
